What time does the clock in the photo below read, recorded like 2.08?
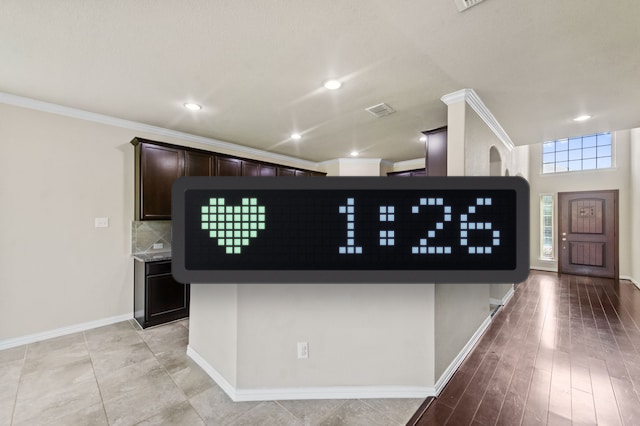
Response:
1.26
